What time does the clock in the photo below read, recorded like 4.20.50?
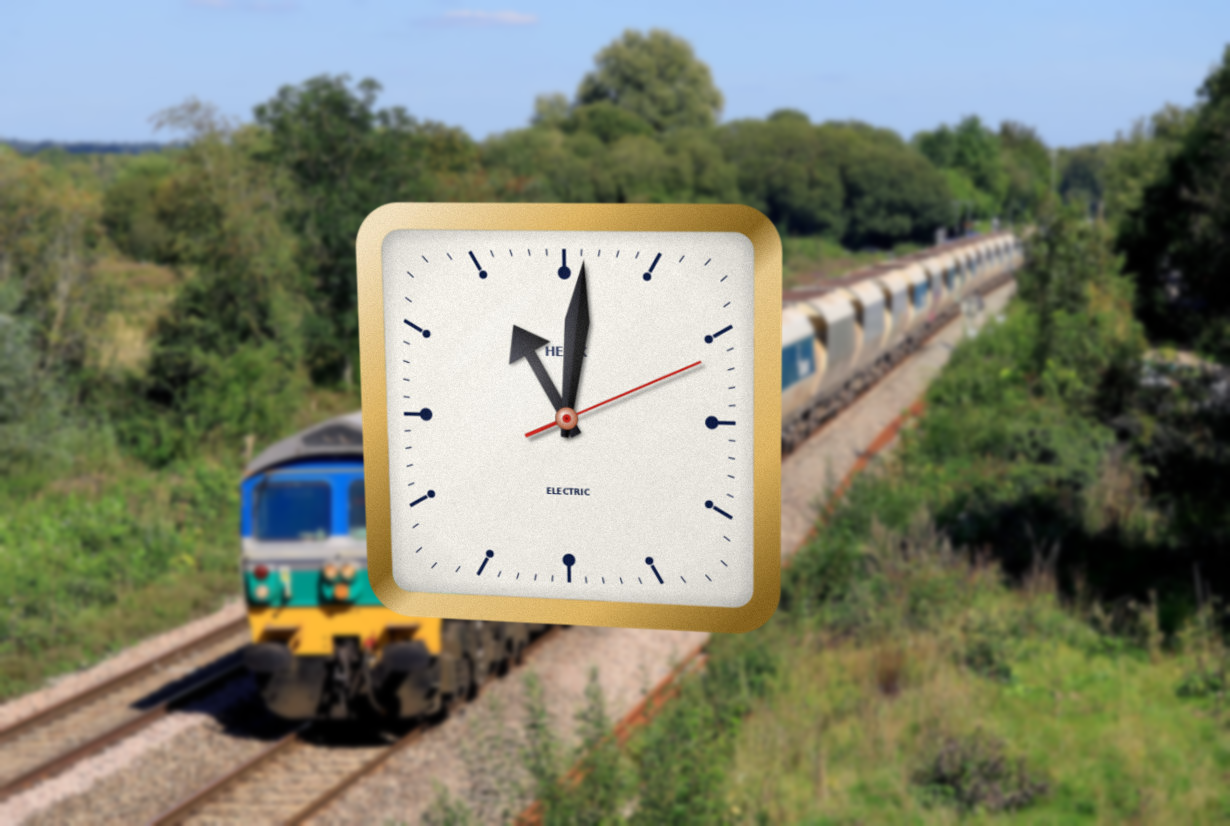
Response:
11.01.11
